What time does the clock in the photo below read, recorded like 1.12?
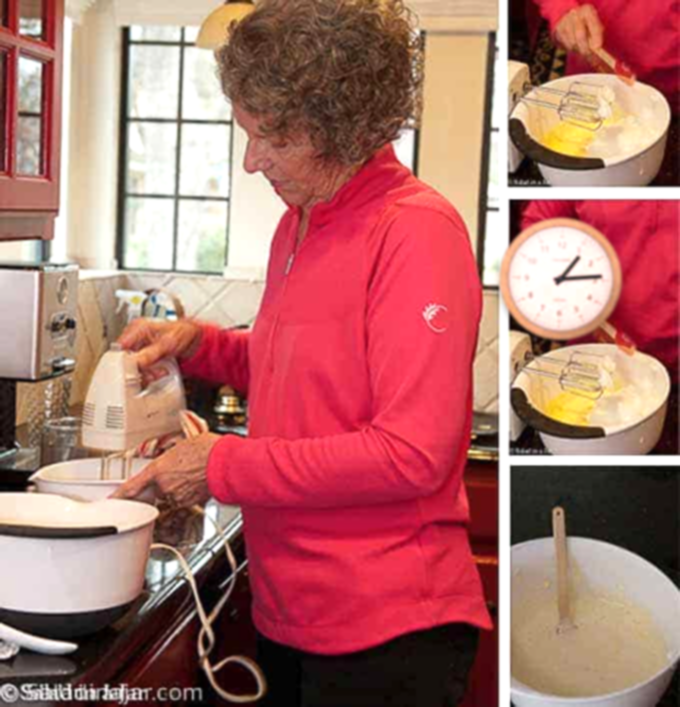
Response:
1.14
